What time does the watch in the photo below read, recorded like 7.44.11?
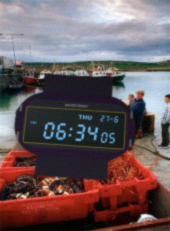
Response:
6.34.05
